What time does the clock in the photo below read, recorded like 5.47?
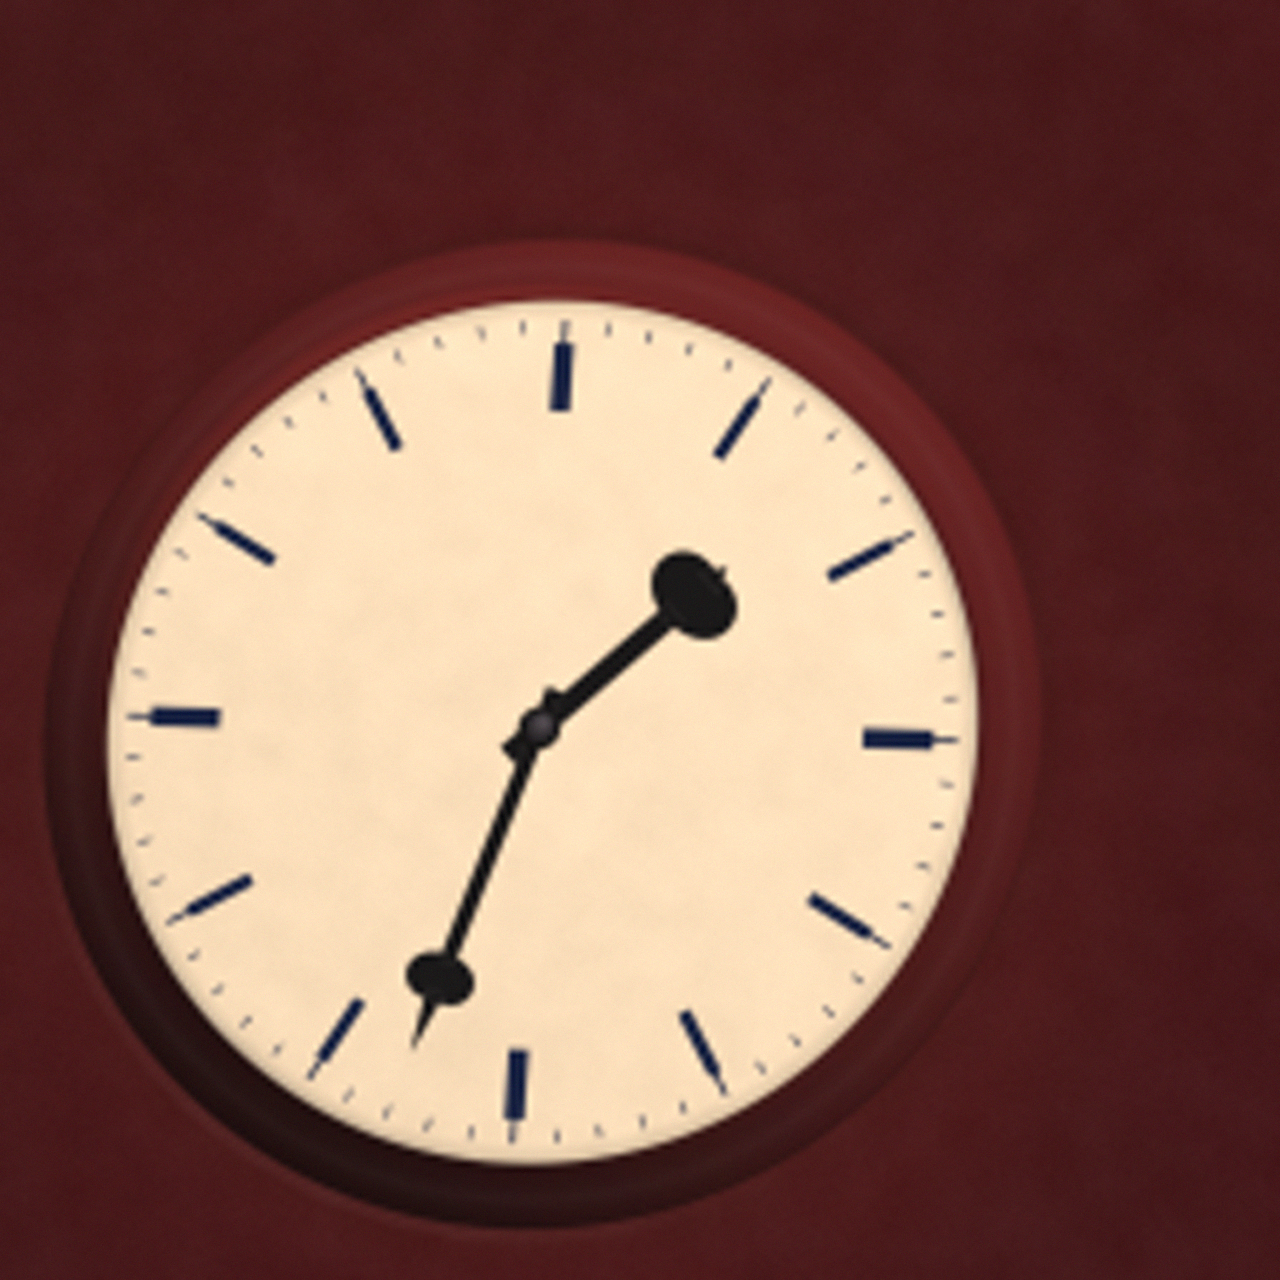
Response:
1.33
